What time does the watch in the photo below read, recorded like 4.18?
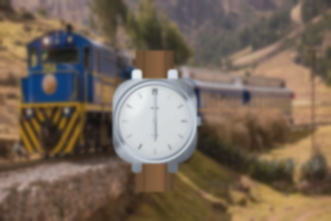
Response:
6.00
